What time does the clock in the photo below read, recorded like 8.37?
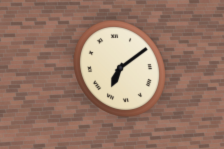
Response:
7.10
